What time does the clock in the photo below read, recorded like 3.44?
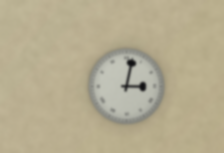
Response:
3.02
